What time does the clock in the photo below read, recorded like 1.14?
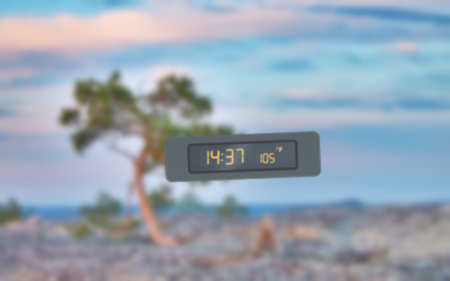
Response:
14.37
